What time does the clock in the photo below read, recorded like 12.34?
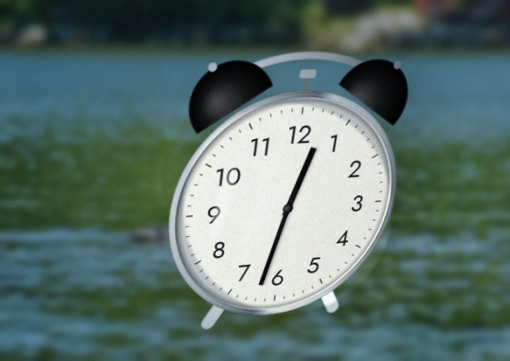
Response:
12.32
